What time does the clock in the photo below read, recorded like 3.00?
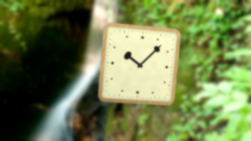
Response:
10.07
